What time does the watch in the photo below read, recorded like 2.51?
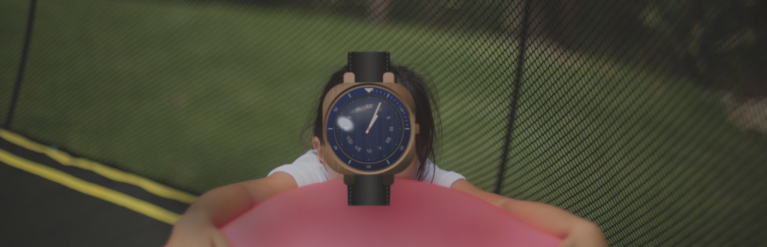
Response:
1.04
